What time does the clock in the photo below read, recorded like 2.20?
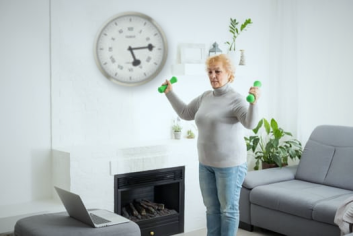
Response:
5.14
